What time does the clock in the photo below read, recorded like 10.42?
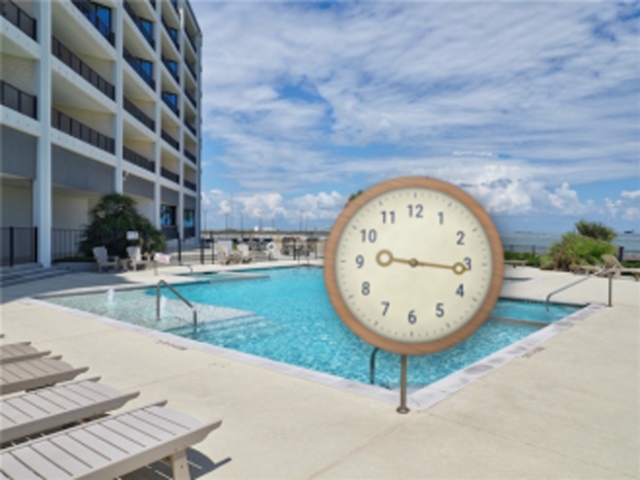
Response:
9.16
